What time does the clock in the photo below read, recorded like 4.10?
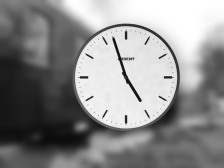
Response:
4.57
